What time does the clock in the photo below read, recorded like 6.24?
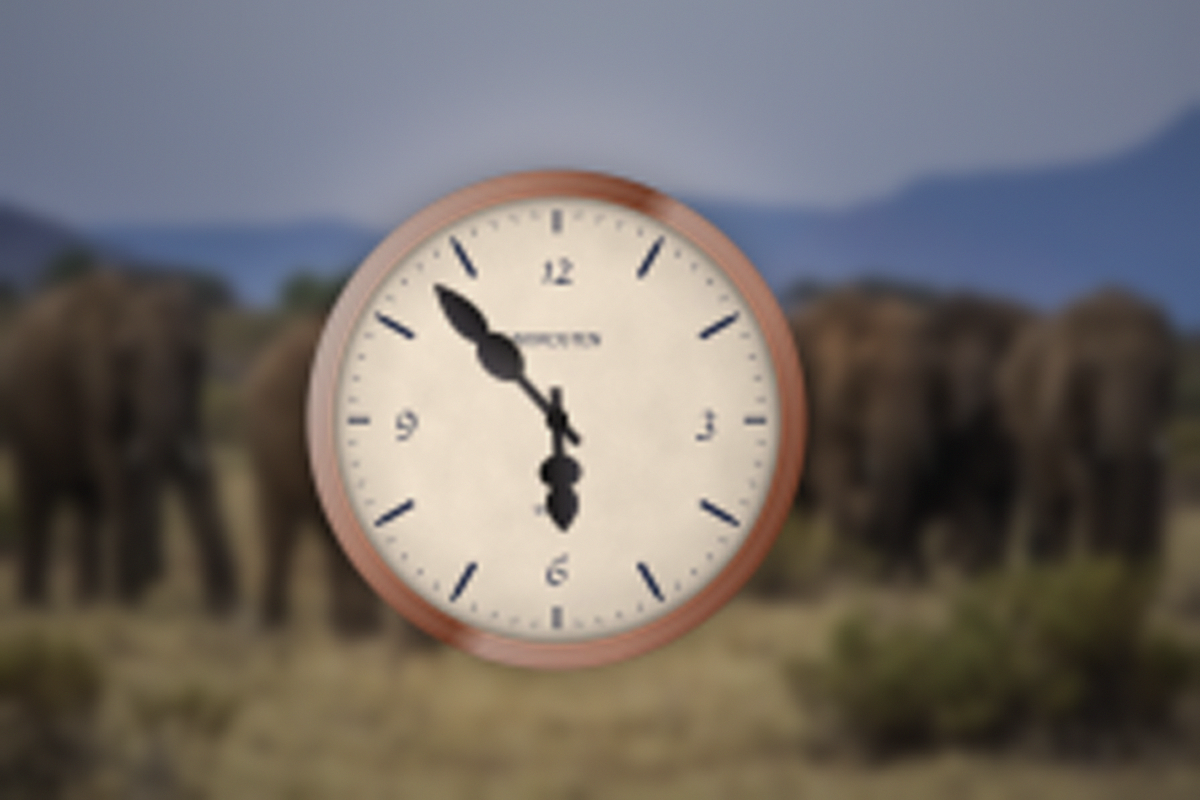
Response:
5.53
